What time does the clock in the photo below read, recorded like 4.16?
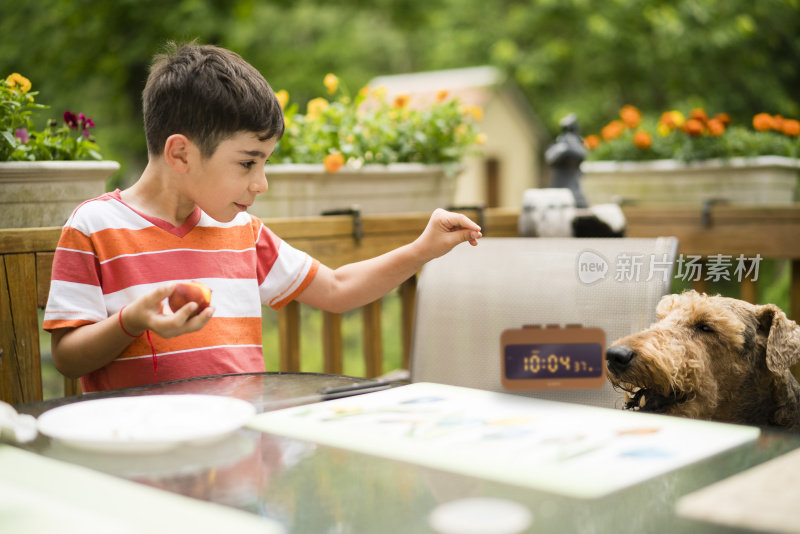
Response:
10.04
